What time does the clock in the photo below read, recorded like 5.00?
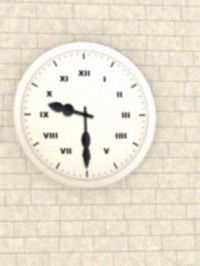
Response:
9.30
